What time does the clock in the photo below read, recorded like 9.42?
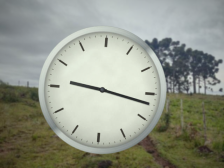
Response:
9.17
